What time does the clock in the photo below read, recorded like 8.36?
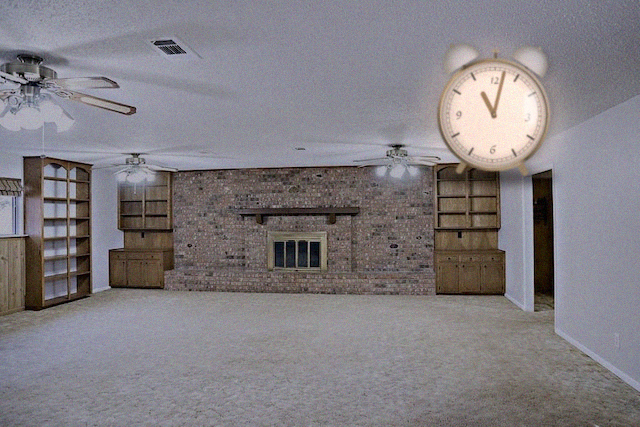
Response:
11.02
